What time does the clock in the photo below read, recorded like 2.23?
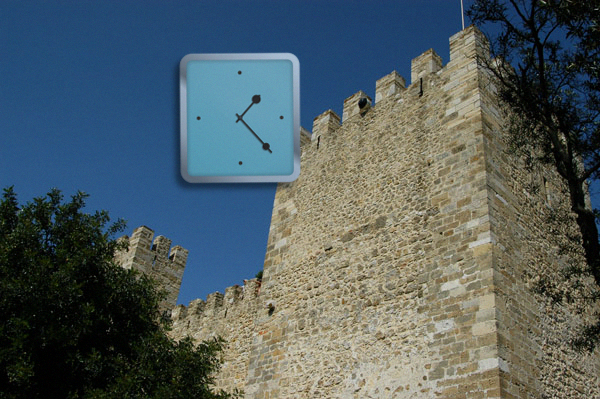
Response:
1.23
